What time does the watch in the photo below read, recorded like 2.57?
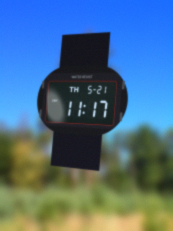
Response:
11.17
